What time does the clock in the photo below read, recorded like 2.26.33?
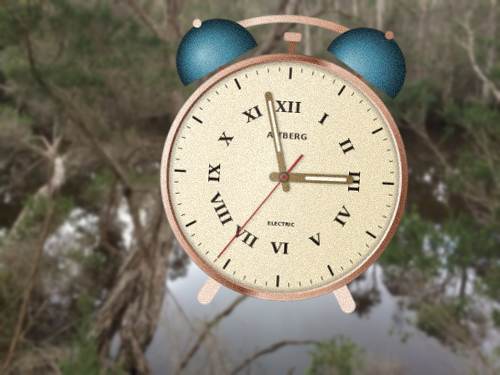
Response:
2.57.36
